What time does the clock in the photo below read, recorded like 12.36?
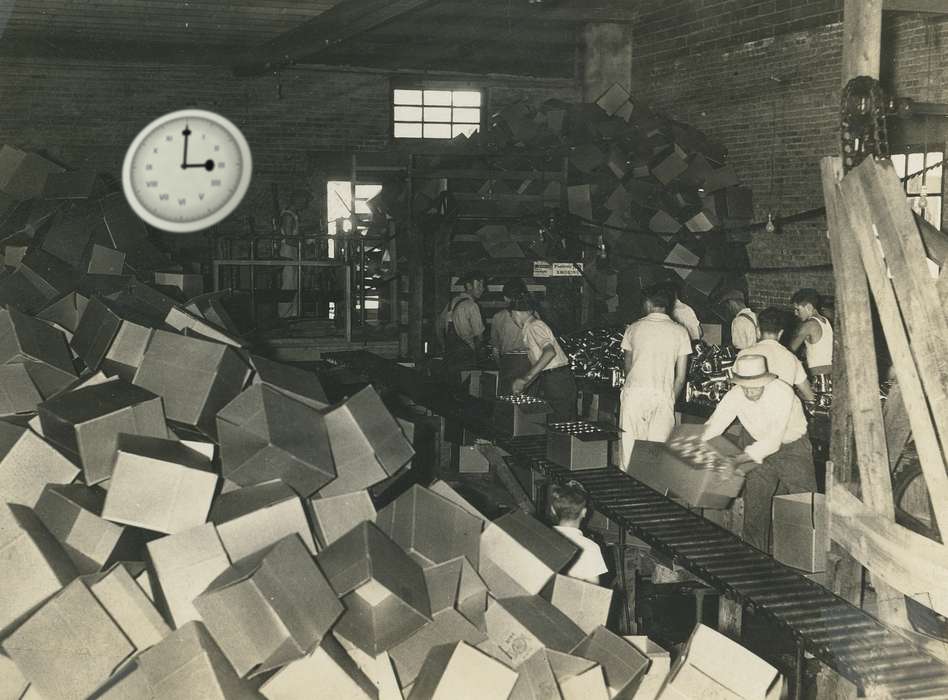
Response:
3.00
